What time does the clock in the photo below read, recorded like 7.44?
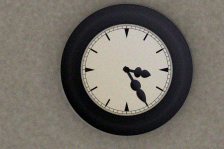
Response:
3.25
